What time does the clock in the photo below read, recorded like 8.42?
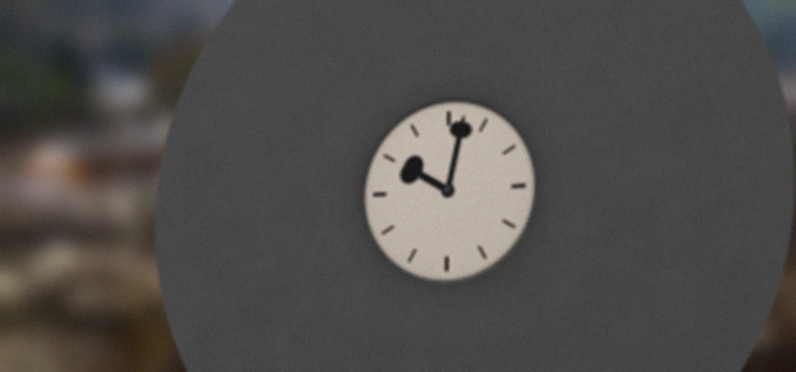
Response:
10.02
